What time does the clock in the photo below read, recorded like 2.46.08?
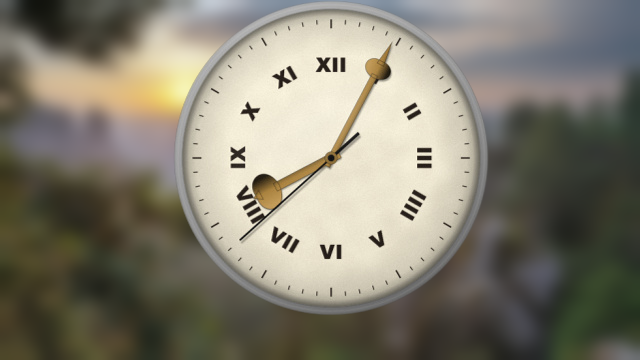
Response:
8.04.38
